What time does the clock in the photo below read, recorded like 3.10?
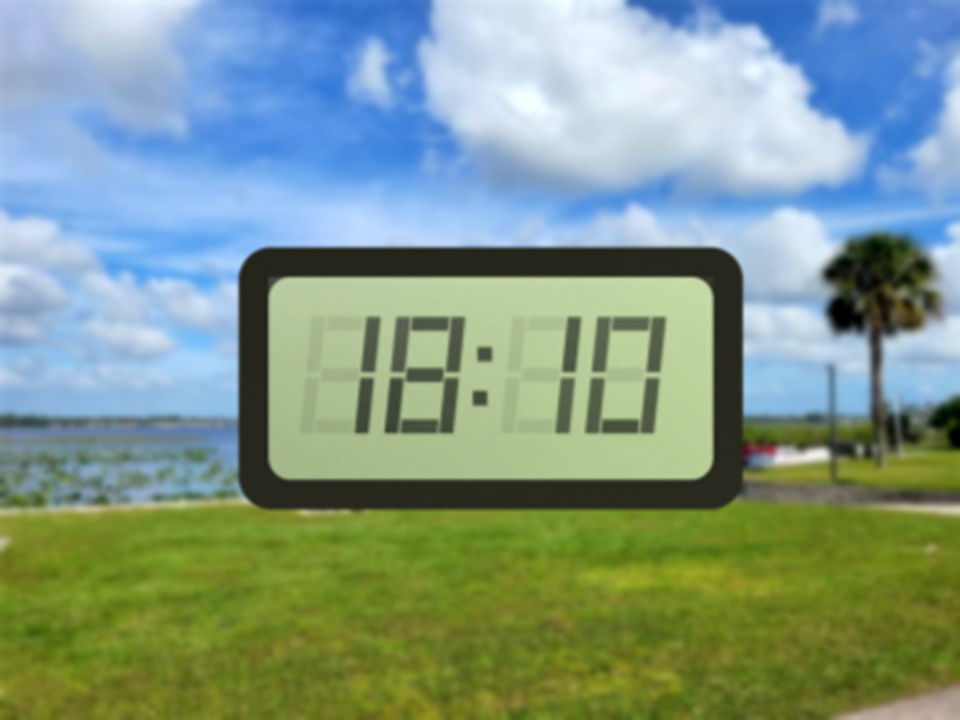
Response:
18.10
